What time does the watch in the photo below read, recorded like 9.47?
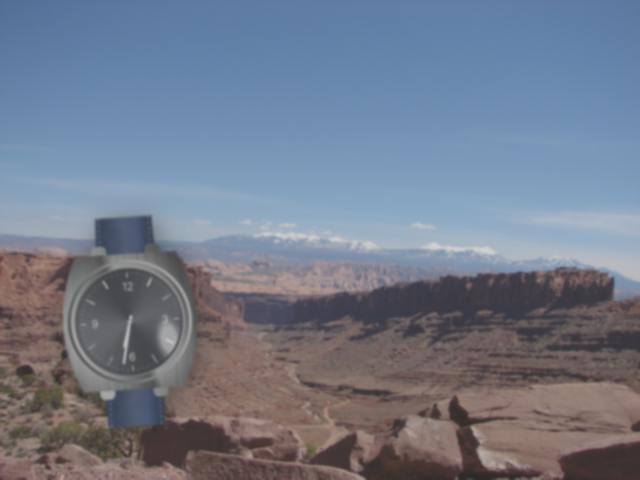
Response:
6.32
